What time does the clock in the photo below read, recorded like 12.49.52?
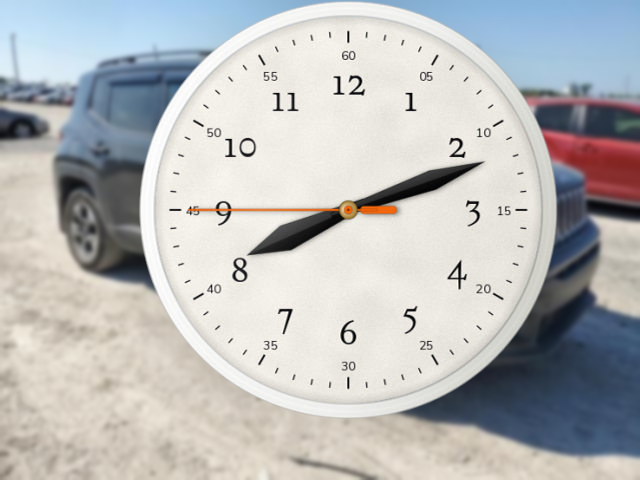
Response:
8.11.45
